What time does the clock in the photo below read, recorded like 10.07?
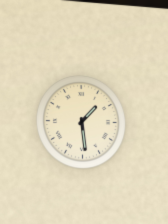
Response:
1.29
